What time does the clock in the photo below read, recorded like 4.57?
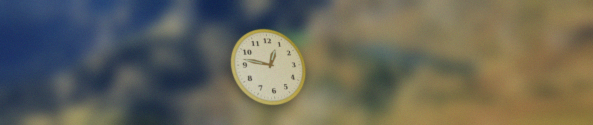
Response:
12.47
